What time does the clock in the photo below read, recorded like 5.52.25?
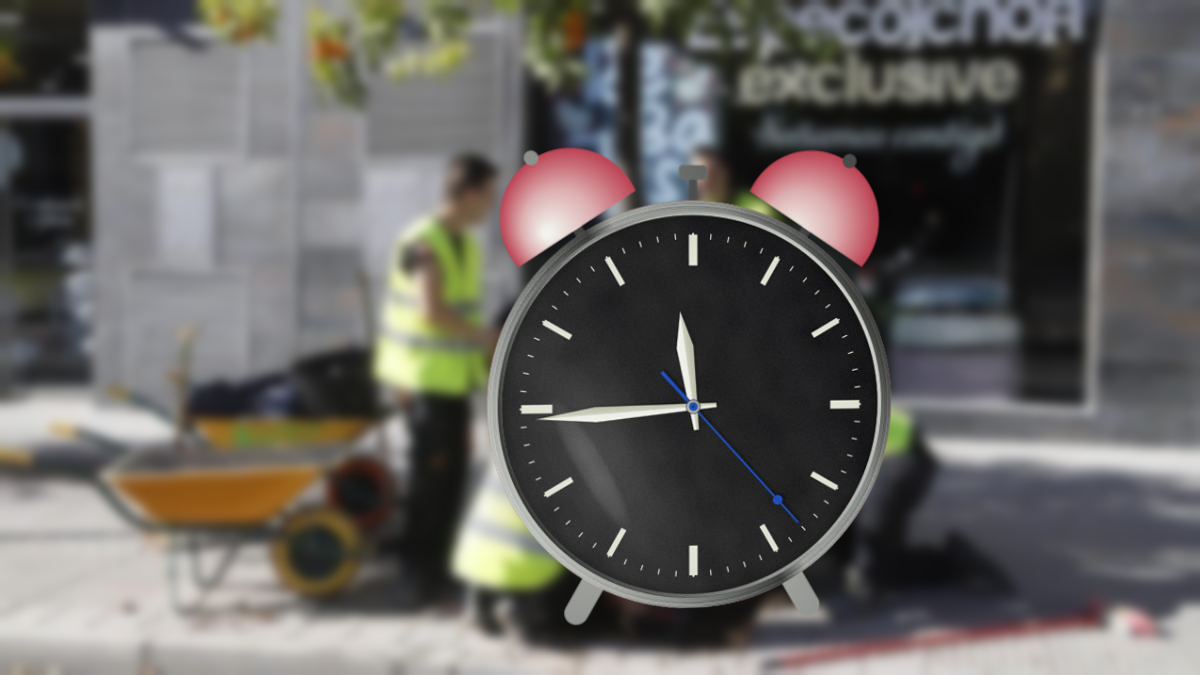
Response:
11.44.23
